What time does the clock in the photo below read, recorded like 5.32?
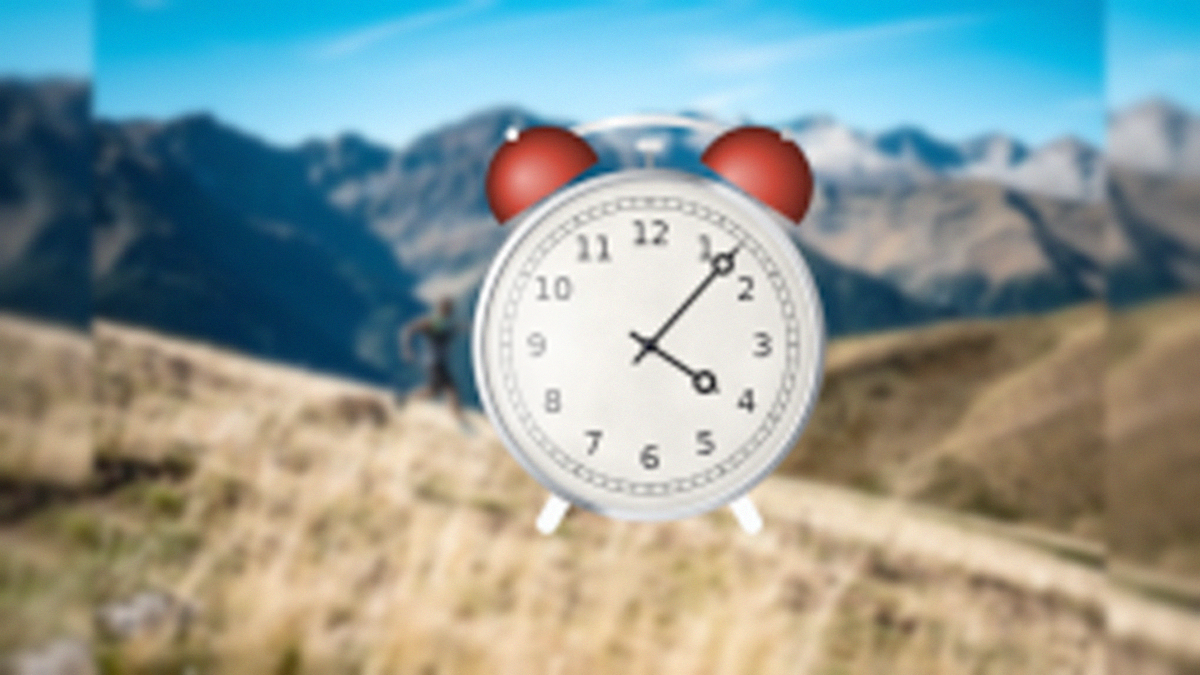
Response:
4.07
